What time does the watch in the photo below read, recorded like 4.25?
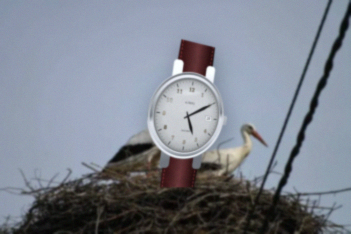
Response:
5.10
